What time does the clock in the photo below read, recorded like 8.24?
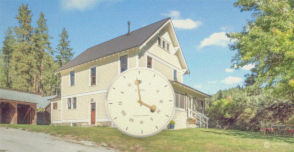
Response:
3.59
